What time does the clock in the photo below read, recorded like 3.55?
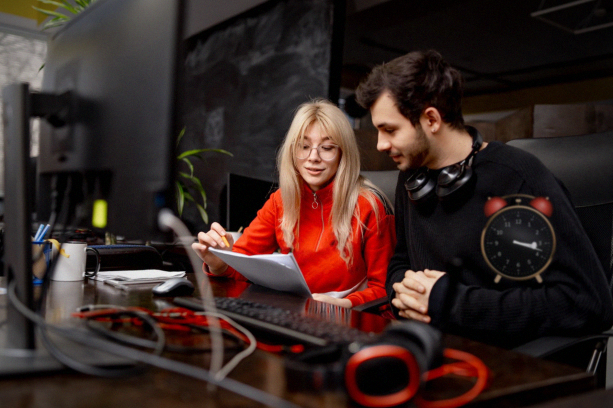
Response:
3.18
